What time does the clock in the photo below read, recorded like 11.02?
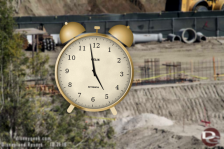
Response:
4.58
